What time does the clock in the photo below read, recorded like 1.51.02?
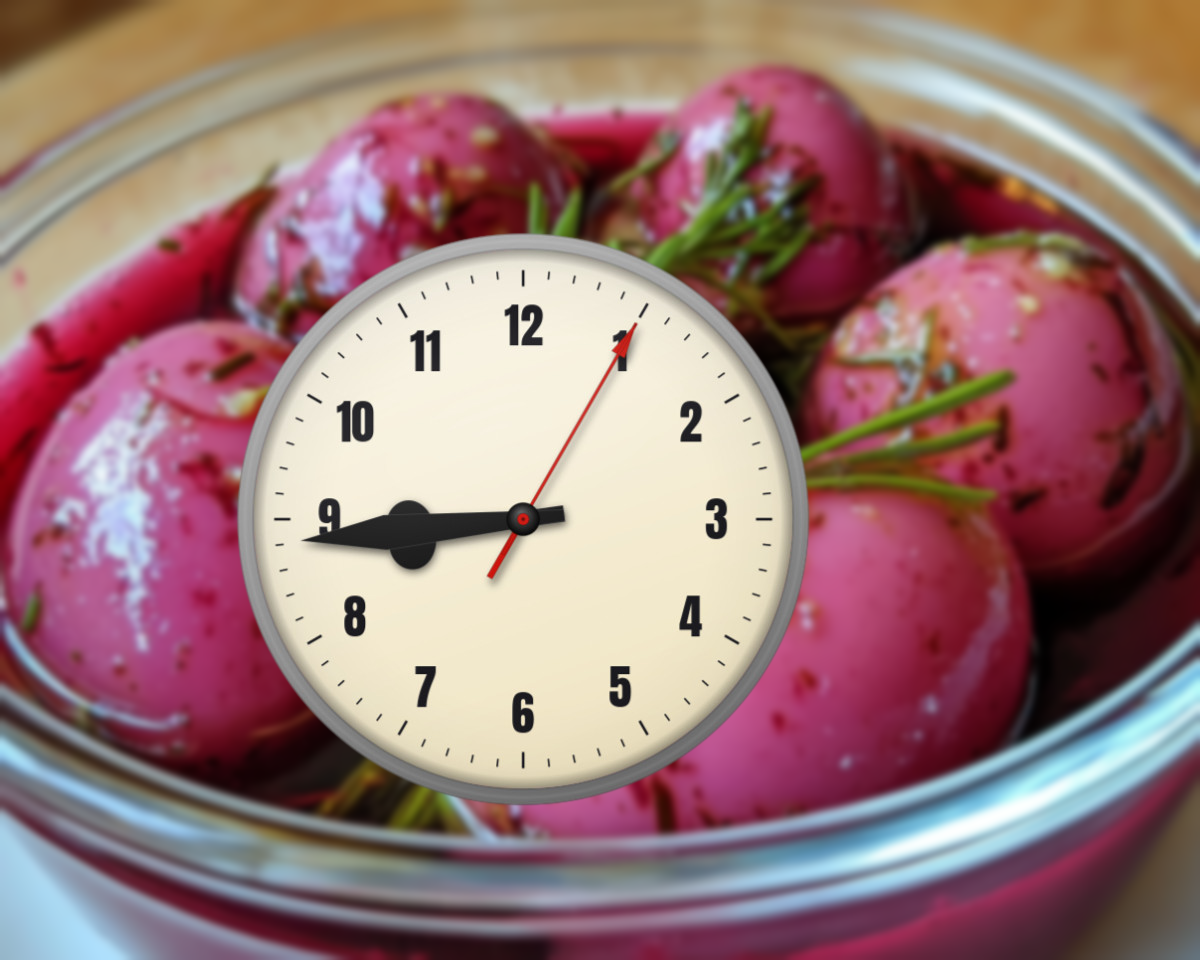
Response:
8.44.05
